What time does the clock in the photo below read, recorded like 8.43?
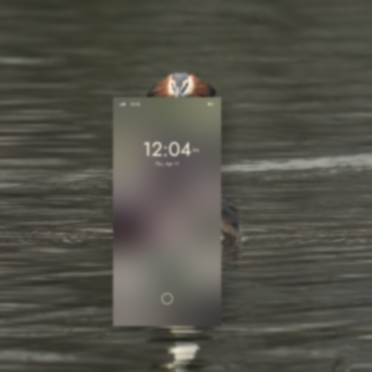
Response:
12.04
